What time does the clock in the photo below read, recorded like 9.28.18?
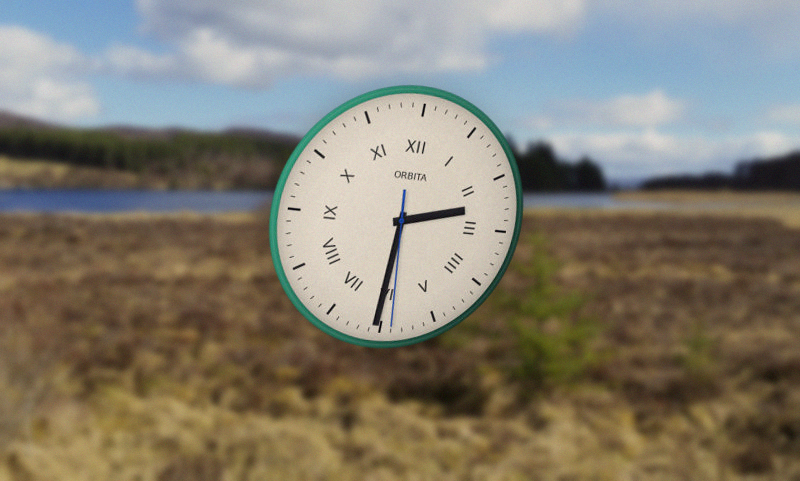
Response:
2.30.29
